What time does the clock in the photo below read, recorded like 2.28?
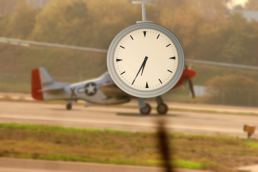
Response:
6.35
